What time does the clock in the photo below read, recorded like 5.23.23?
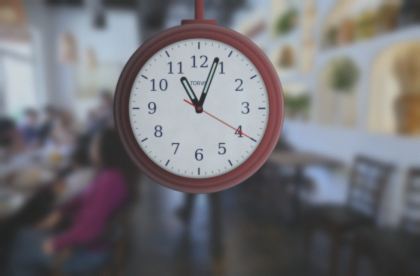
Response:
11.03.20
